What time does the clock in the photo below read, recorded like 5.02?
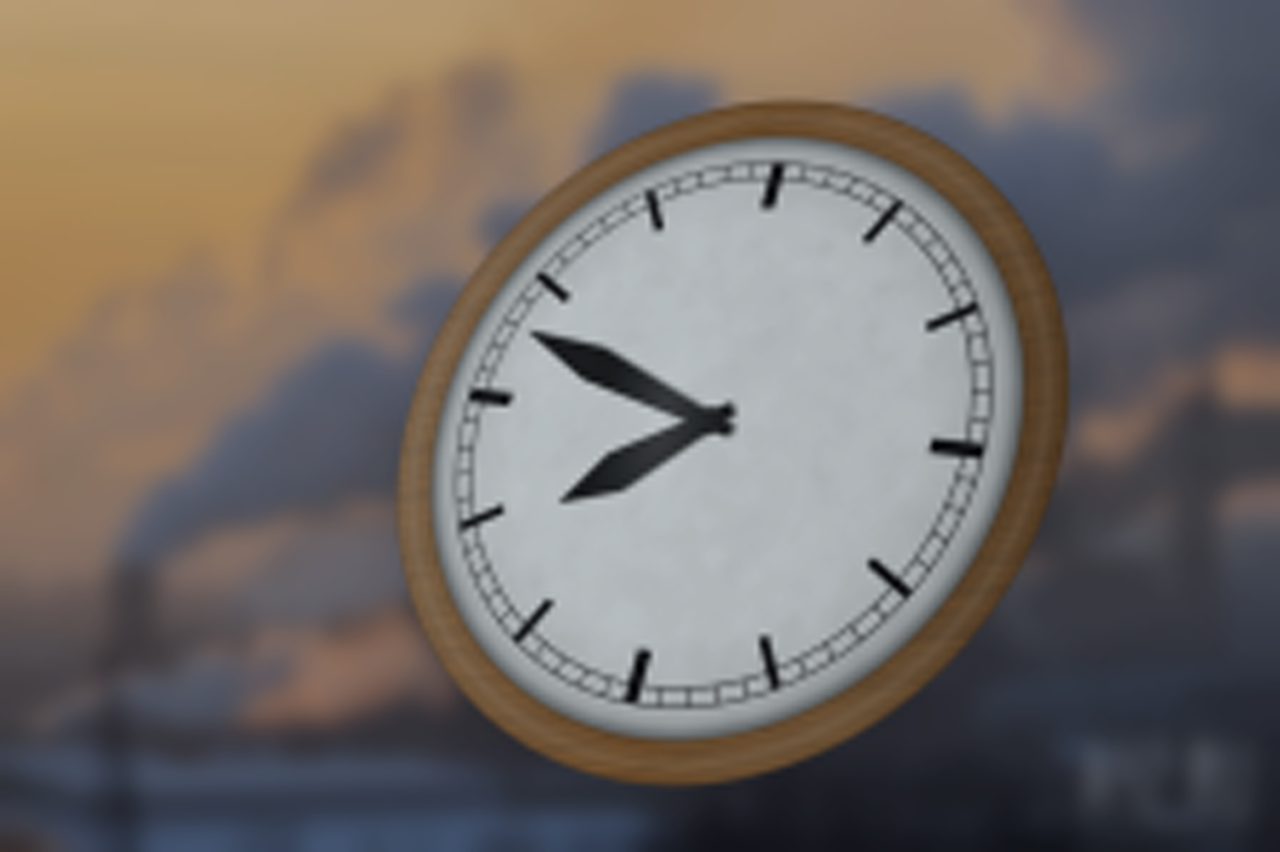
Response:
7.48
